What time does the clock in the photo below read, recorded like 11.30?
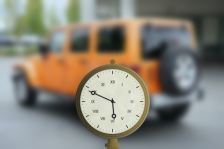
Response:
5.49
